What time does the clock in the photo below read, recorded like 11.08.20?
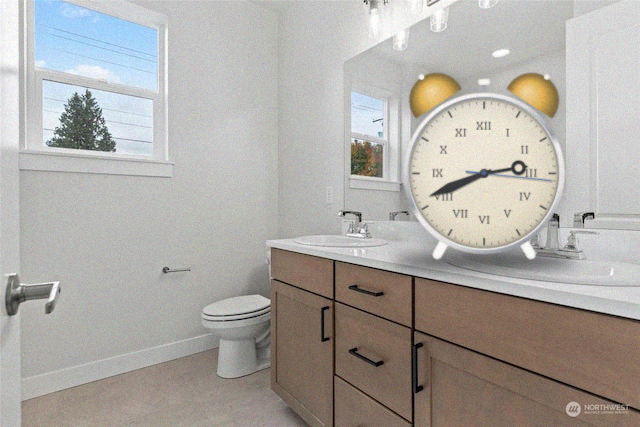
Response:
2.41.16
